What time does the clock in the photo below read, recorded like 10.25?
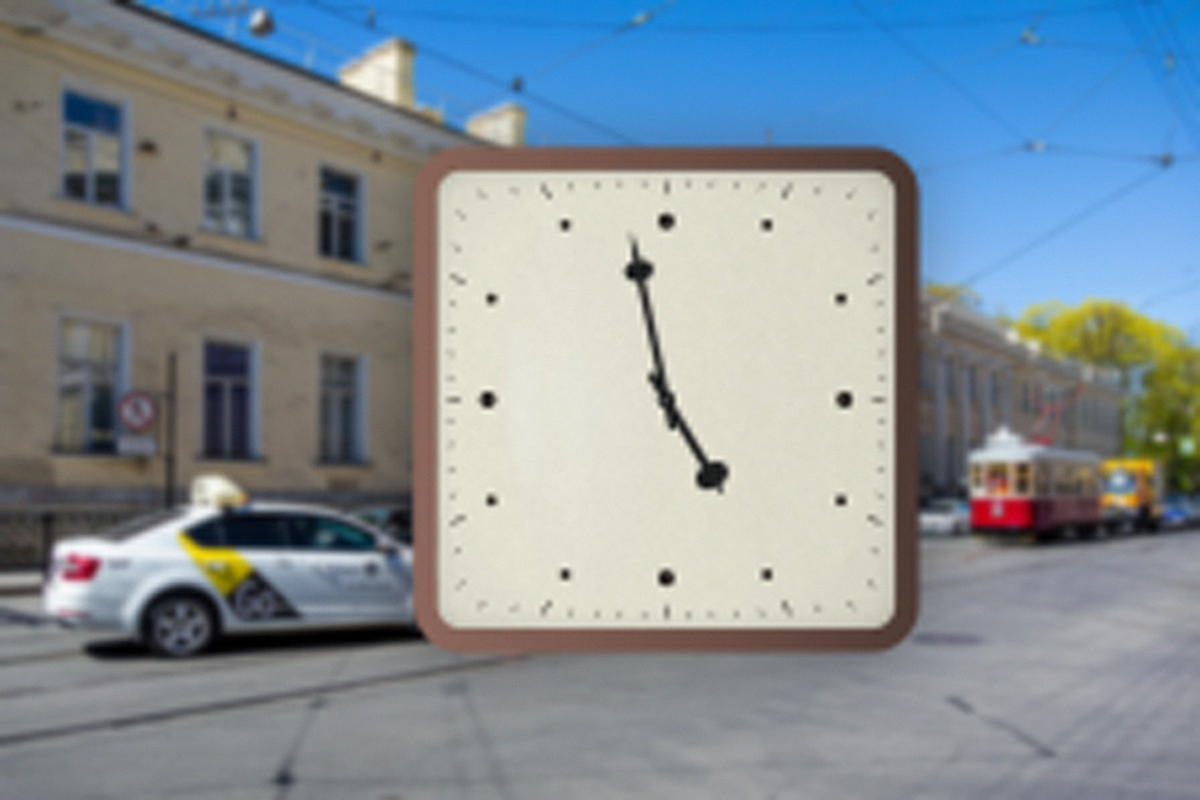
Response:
4.58
